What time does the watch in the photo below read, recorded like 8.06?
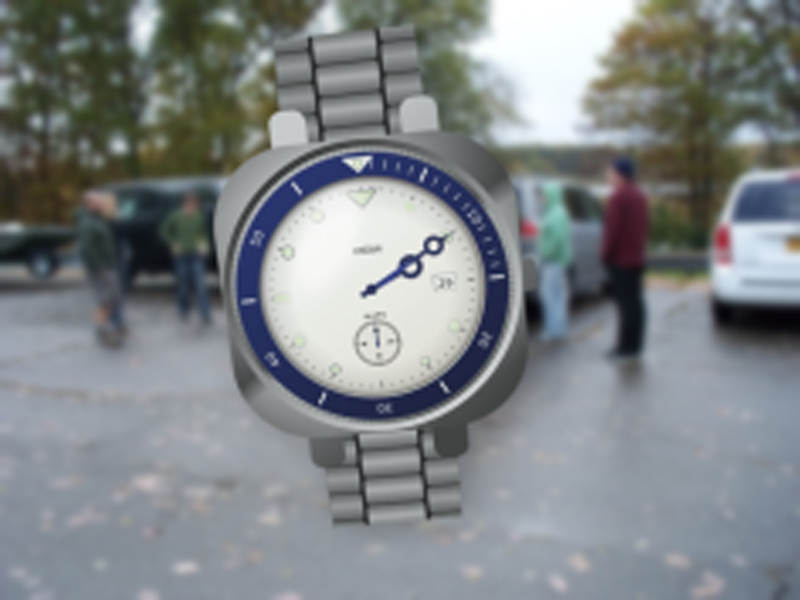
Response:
2.10
